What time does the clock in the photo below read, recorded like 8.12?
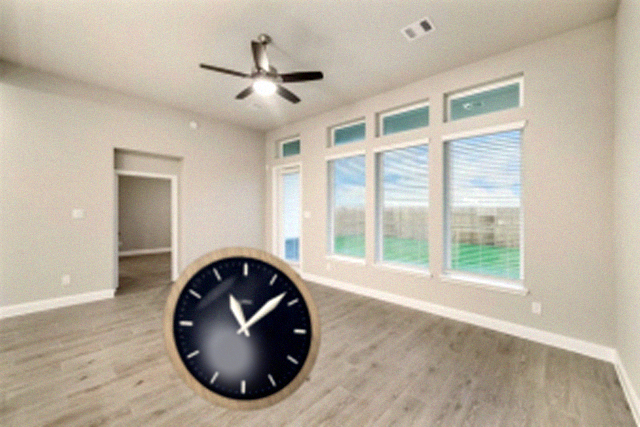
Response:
11.08
